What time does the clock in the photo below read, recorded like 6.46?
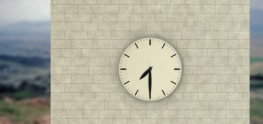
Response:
7.30
